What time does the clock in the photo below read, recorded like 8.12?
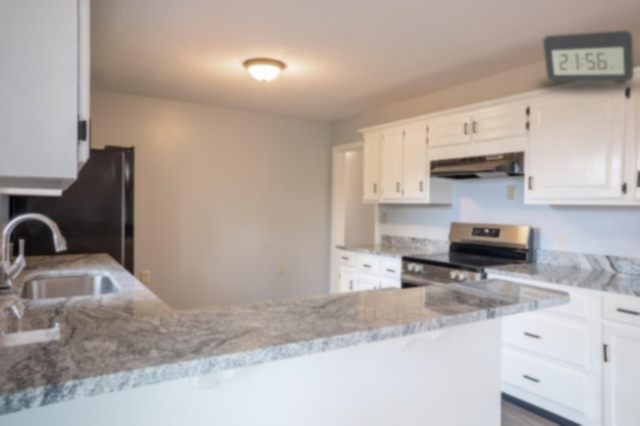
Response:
21.56
